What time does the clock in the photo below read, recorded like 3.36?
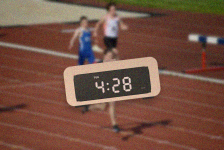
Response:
4.28
